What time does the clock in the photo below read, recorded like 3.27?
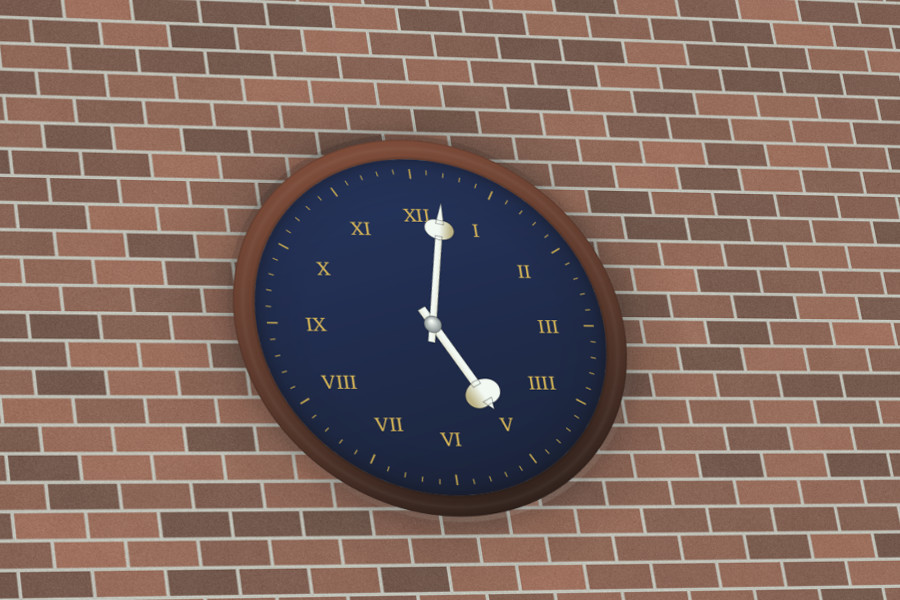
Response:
5.02
